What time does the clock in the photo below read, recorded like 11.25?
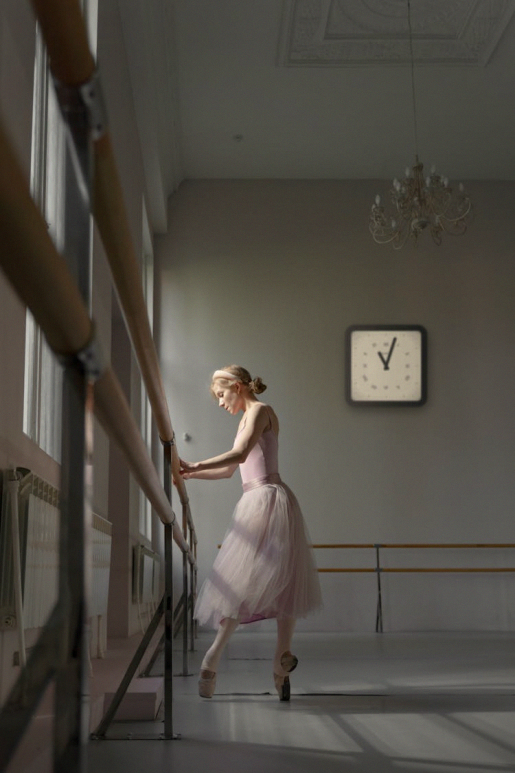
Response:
11.03
